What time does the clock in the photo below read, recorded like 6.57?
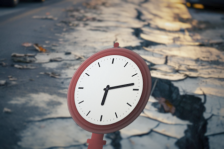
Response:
6.13
